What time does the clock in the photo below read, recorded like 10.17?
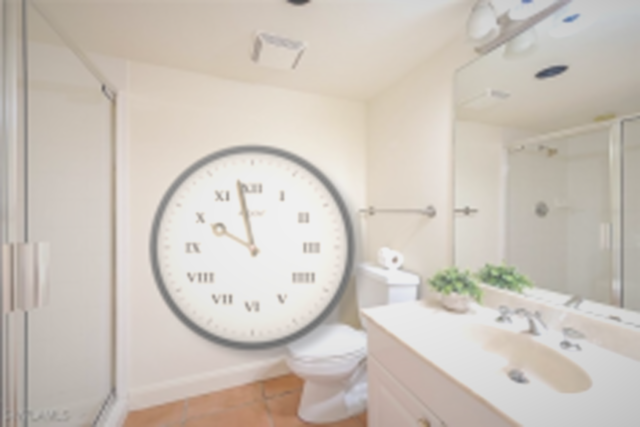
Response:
9.58
